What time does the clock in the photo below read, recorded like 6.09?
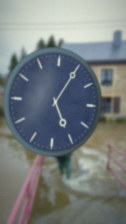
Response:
5.05
